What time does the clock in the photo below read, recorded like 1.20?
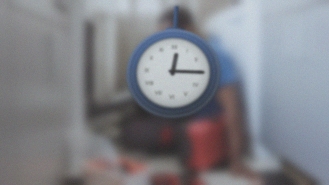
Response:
12.15
